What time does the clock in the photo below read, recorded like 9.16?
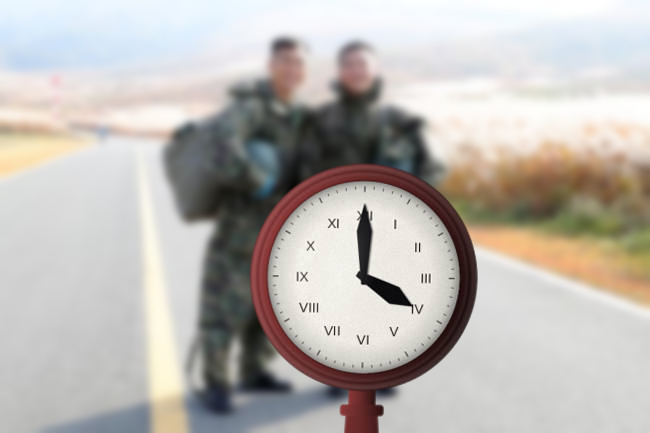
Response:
4.00
